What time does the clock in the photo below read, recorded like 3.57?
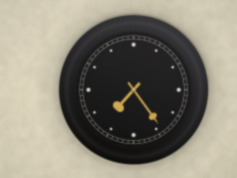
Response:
7.24
